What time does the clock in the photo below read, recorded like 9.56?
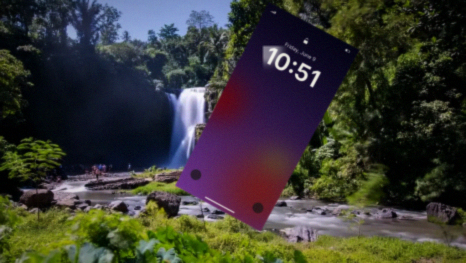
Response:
10.51
